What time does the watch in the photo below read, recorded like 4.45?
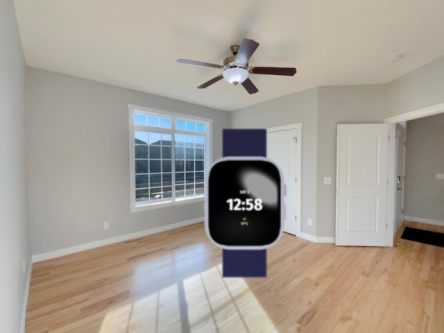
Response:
12.58
